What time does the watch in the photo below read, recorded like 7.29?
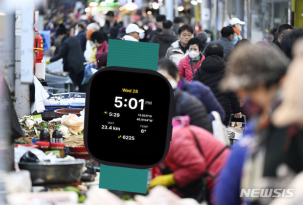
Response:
5.01
